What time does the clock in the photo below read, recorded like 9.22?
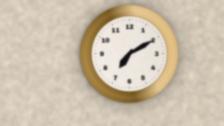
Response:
7.10
